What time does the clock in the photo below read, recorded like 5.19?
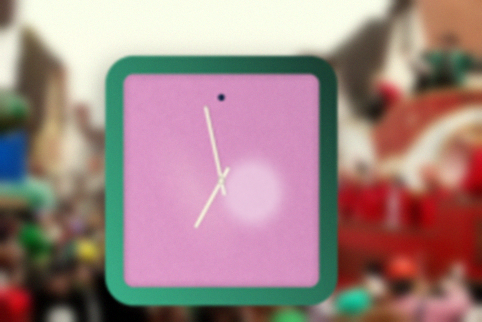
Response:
6.58
